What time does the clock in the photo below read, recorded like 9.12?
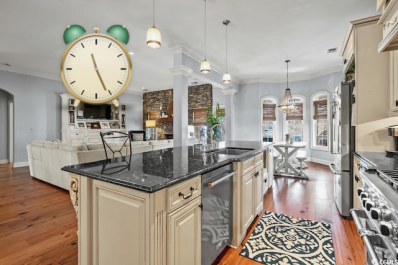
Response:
11.26
